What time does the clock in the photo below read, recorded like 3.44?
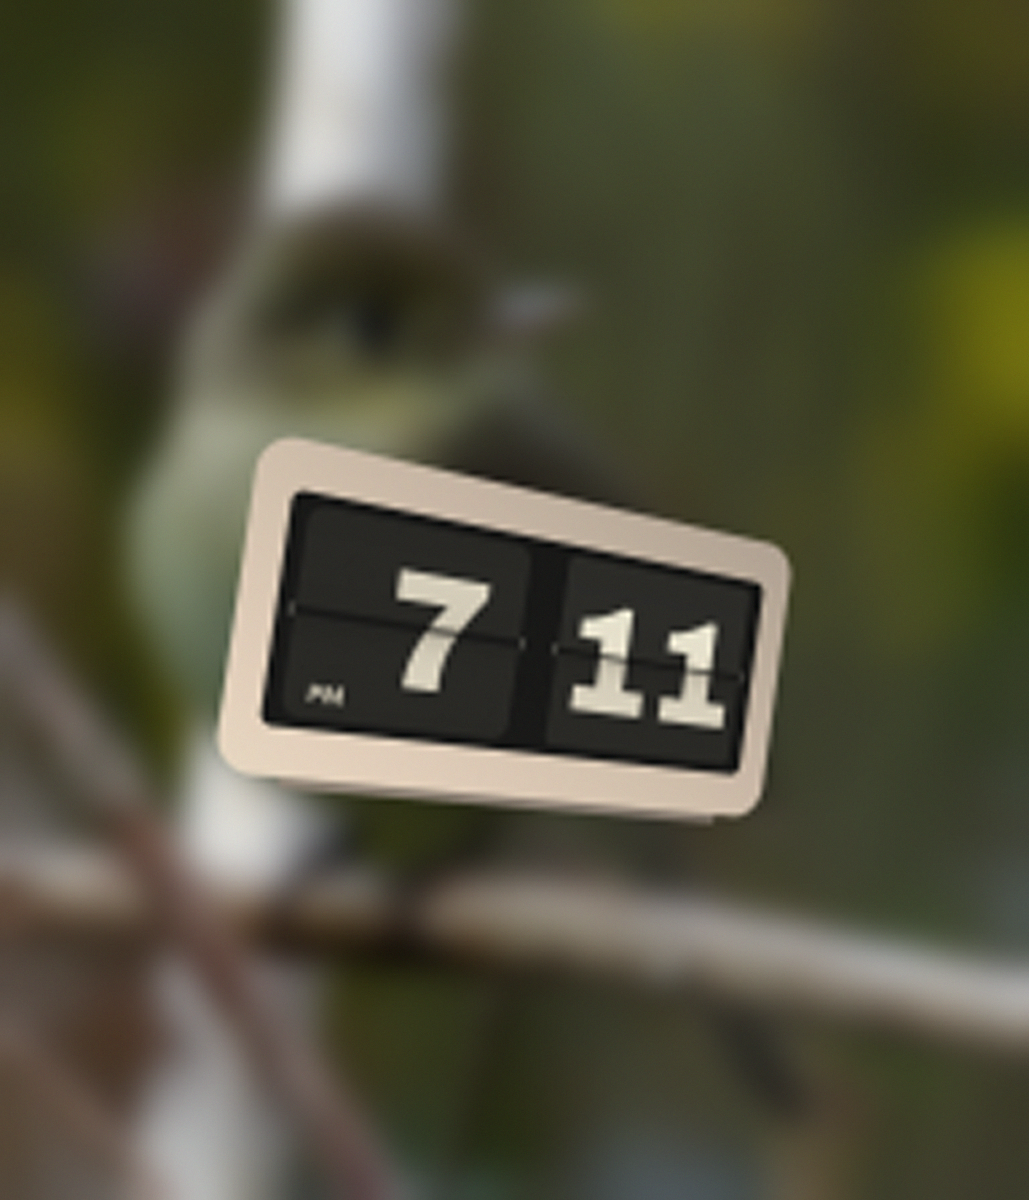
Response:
7.11
